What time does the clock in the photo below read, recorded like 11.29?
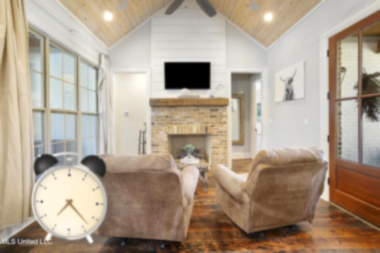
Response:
7.23
